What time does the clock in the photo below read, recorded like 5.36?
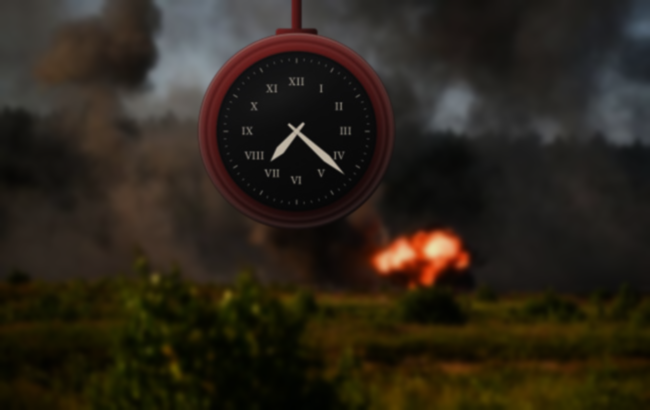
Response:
7.22
